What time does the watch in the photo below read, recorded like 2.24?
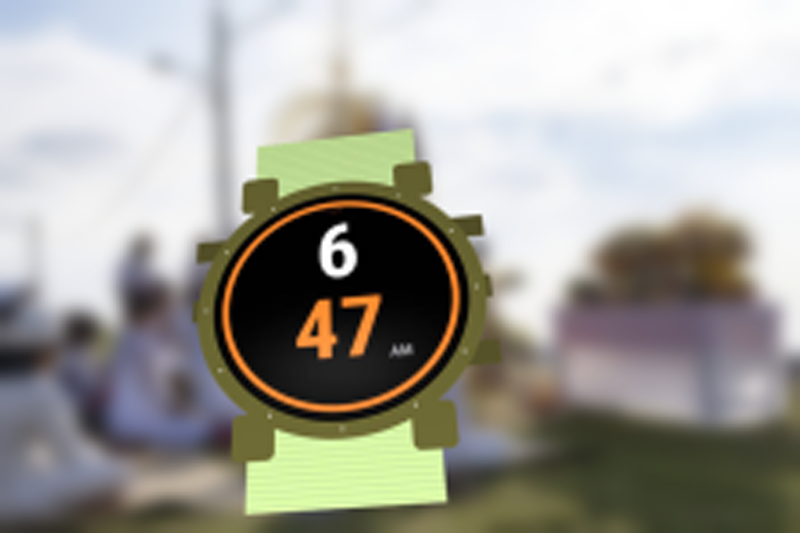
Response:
6.47
